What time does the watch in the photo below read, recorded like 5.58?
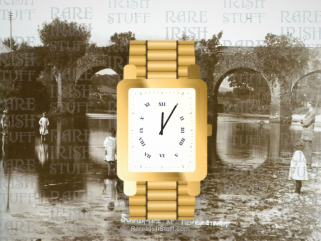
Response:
12.05
